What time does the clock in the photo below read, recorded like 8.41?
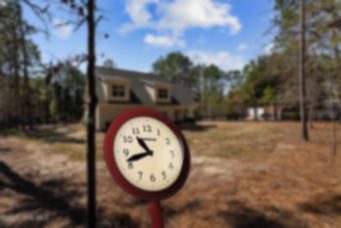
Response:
10.42
